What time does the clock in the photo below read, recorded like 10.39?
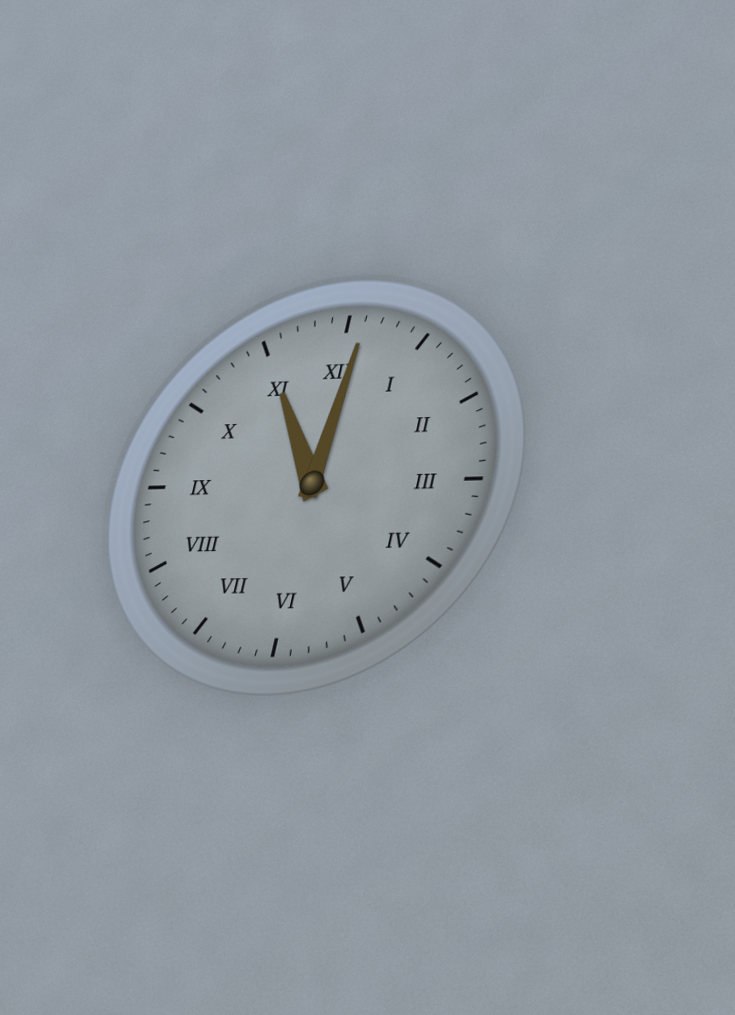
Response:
11.01
